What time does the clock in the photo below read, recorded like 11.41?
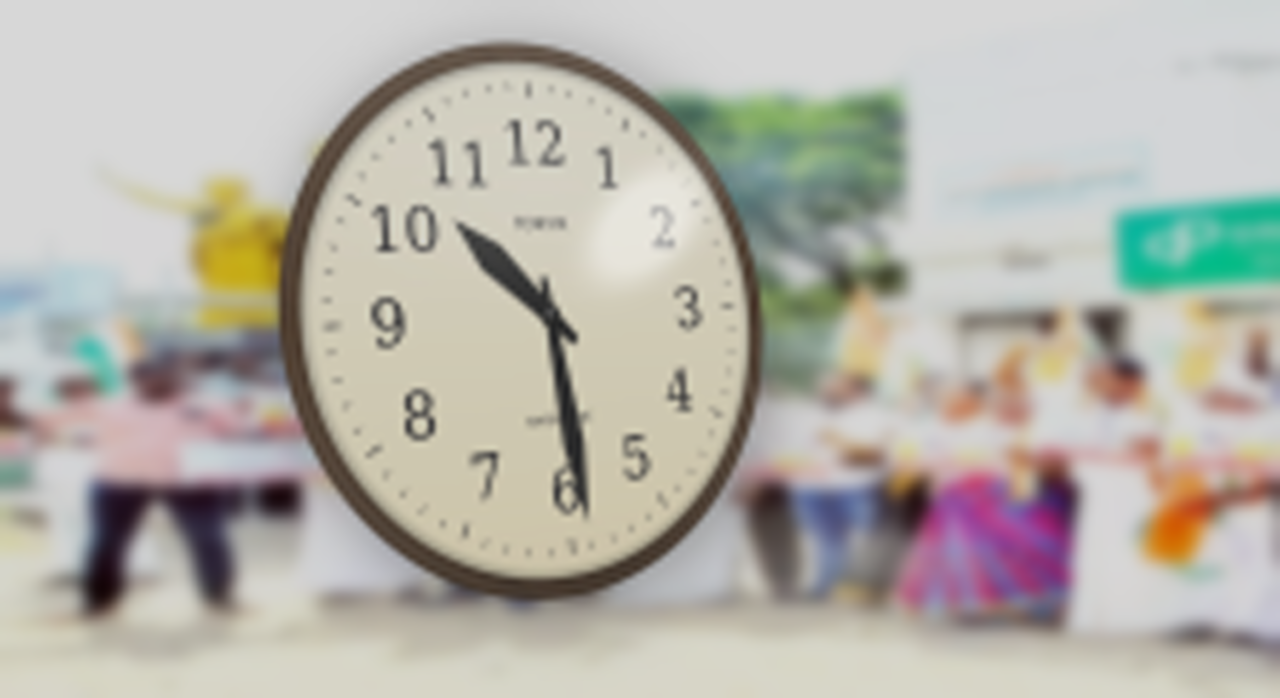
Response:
10.29
